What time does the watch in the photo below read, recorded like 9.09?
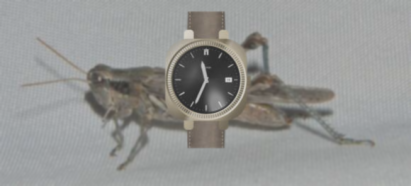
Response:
11.34
